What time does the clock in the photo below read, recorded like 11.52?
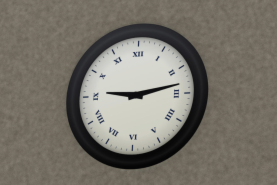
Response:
9.13
